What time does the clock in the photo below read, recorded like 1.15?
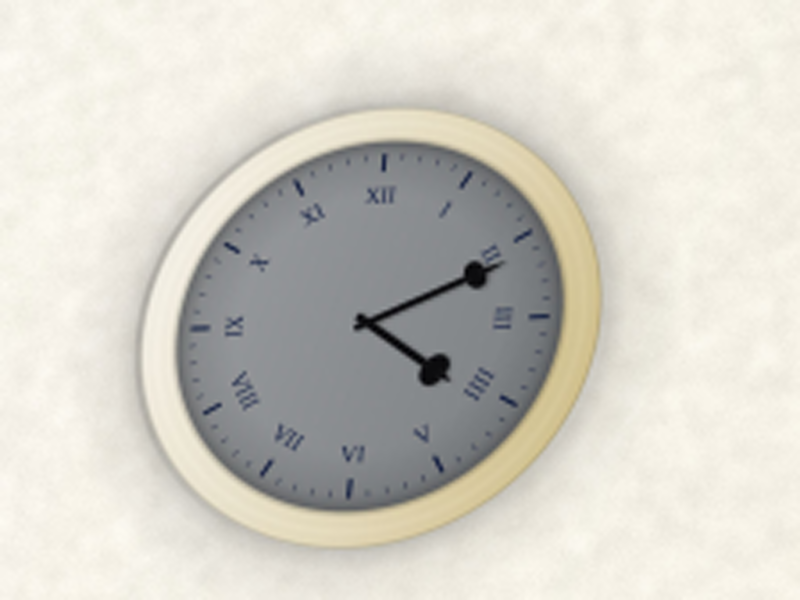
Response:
4.11
